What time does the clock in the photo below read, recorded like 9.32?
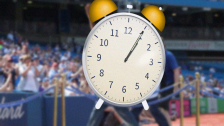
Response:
1.05
